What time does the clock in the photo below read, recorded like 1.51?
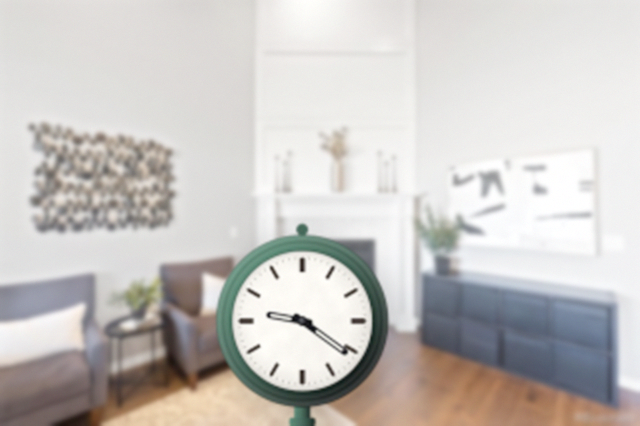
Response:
9.21
